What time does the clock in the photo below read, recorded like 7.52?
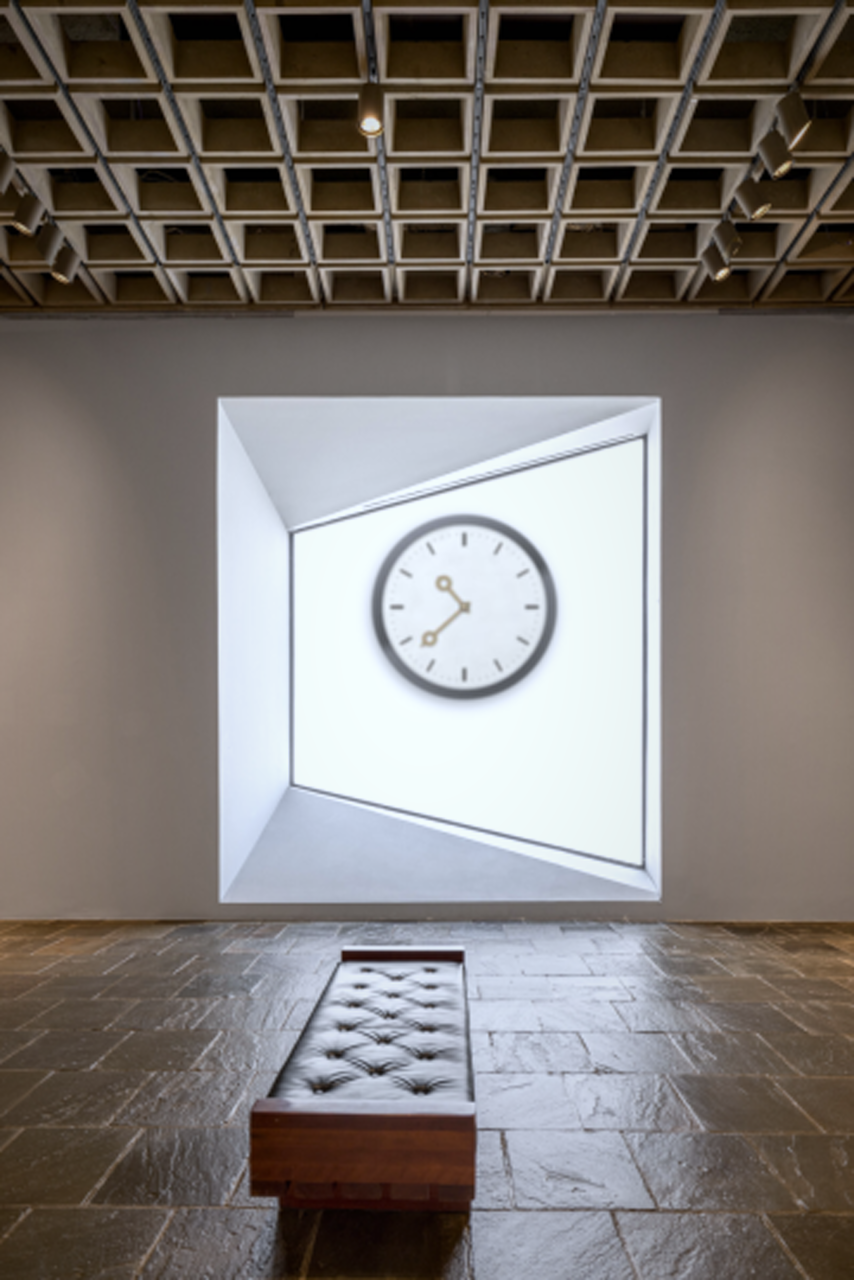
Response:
10.38
